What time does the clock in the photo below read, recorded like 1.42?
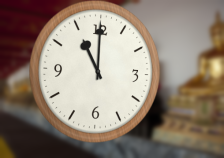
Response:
11.00
